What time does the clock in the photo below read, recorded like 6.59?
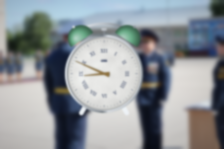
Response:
8.49
